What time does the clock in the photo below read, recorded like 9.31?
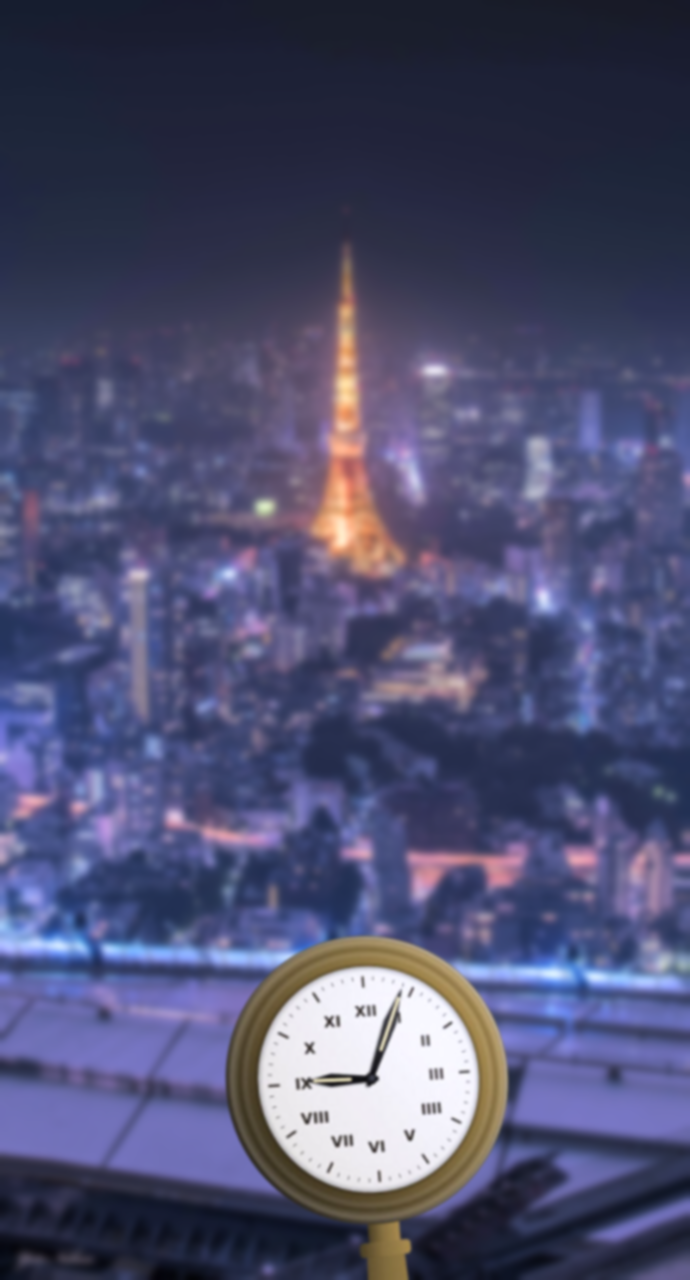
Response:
9.04
